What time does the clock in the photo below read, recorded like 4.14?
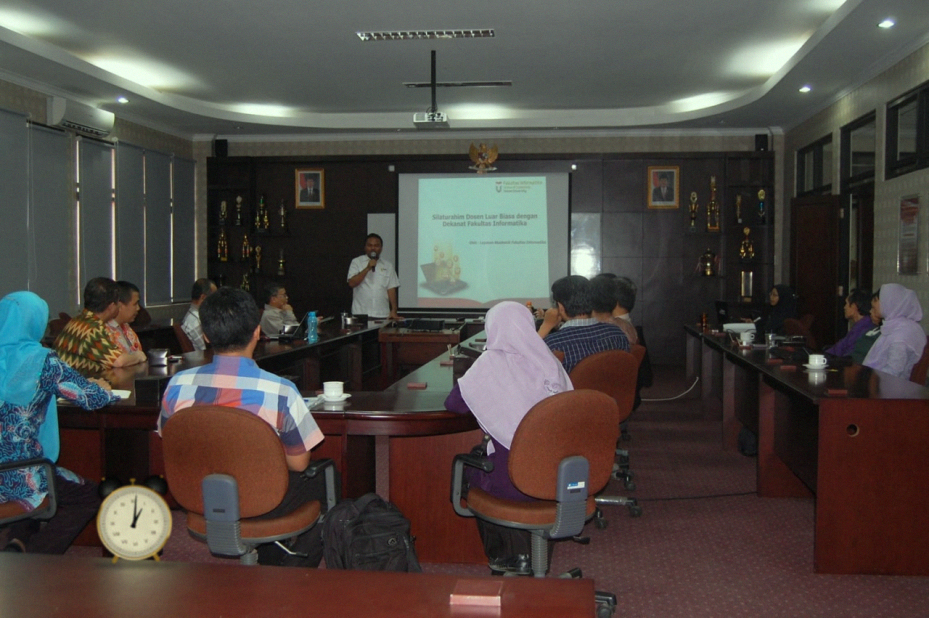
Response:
1.01
